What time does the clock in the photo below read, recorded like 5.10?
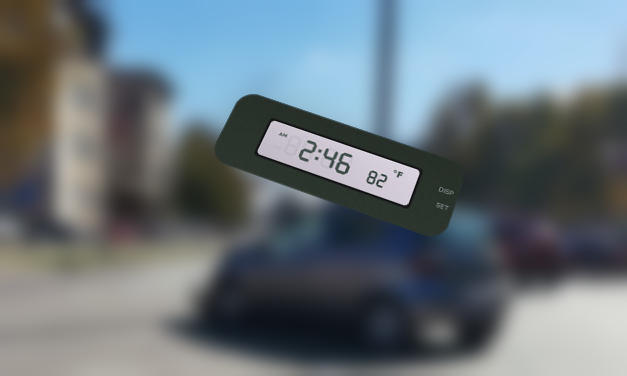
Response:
2.46
